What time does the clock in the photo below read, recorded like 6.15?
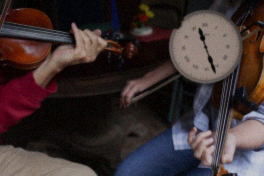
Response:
11.27
